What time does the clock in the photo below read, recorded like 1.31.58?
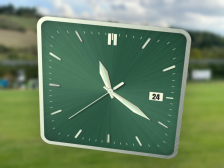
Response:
11.20.38
